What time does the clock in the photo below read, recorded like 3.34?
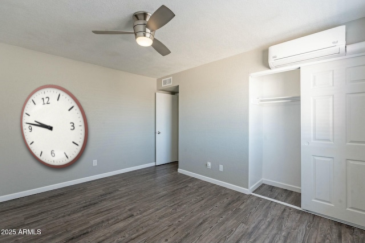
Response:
9.47
